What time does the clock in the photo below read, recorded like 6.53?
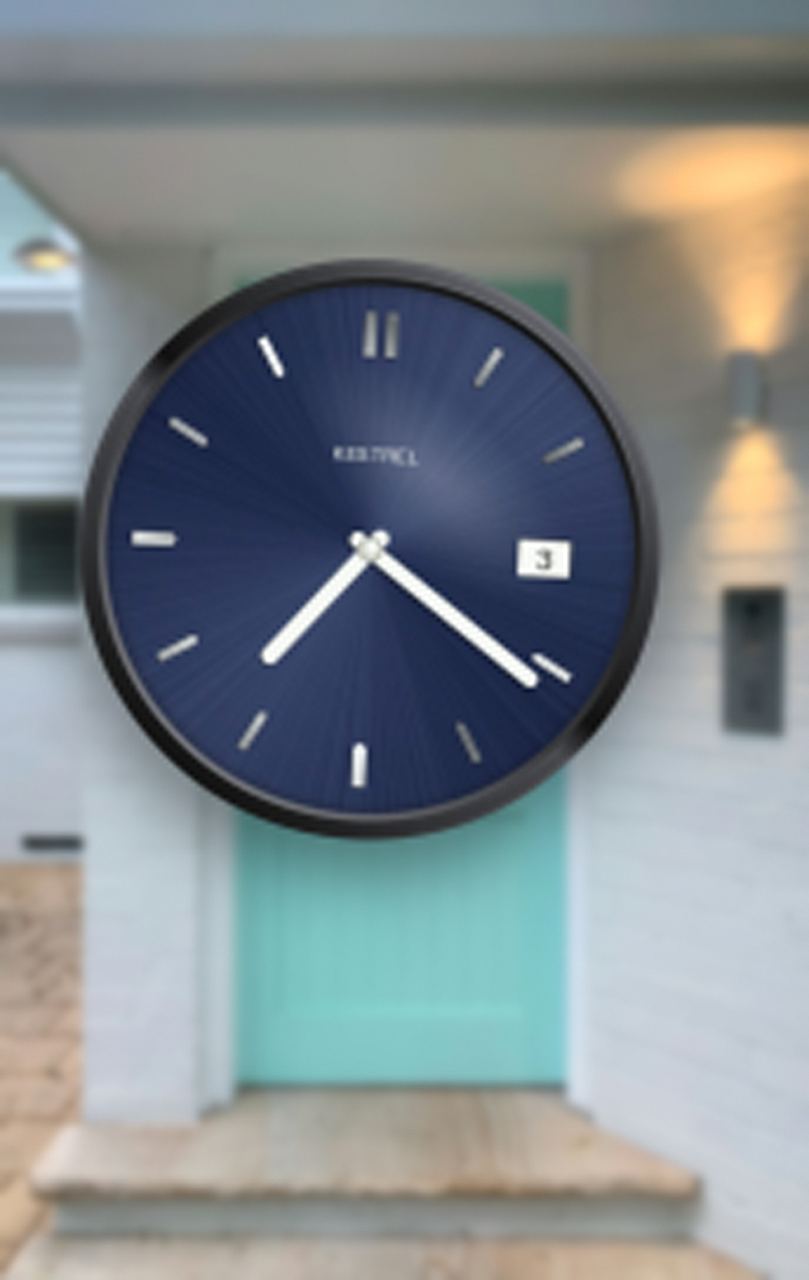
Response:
7.21
